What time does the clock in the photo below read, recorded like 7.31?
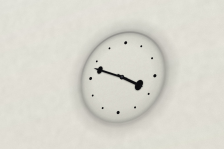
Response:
3.48
